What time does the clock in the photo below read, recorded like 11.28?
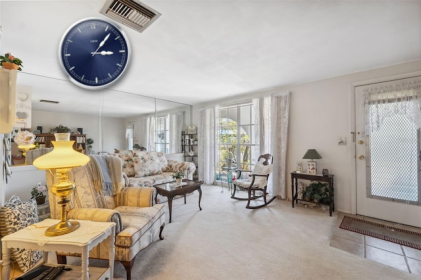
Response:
3.07
